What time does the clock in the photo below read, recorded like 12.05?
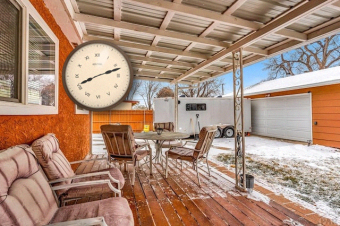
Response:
8.12
